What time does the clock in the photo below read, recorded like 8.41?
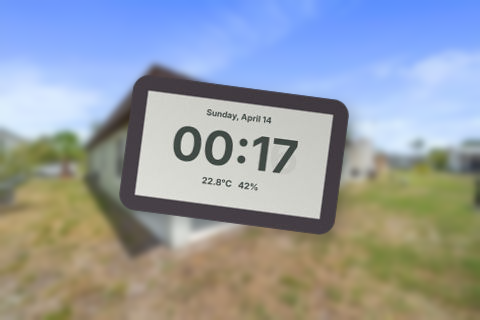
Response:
0.17
